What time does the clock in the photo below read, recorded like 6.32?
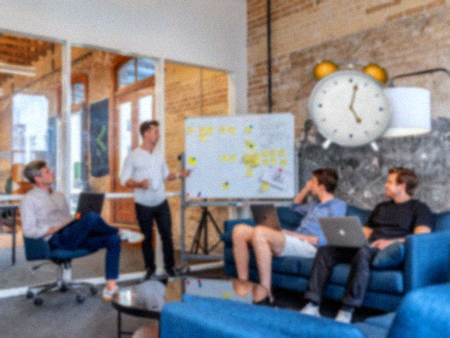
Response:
5.02
